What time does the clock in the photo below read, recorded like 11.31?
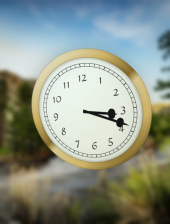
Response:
3.19
